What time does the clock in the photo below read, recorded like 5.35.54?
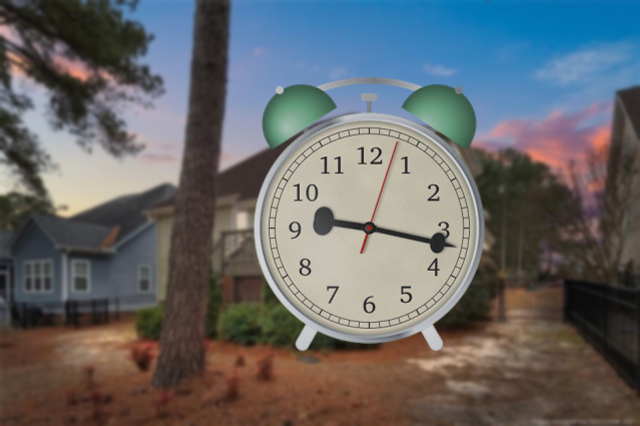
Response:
9.17.03
